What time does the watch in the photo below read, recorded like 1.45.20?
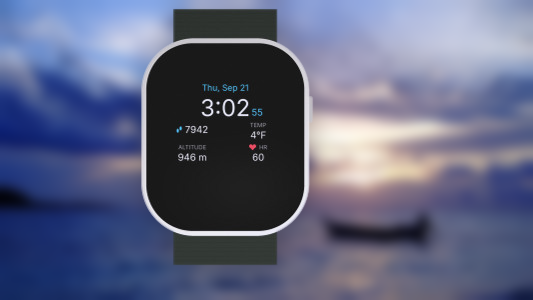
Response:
3.02.55
